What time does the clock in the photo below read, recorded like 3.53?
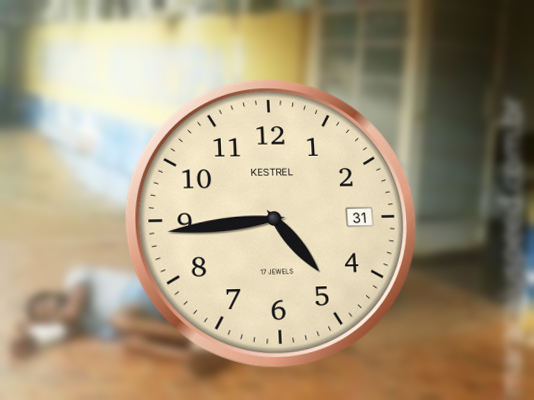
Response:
4.44
